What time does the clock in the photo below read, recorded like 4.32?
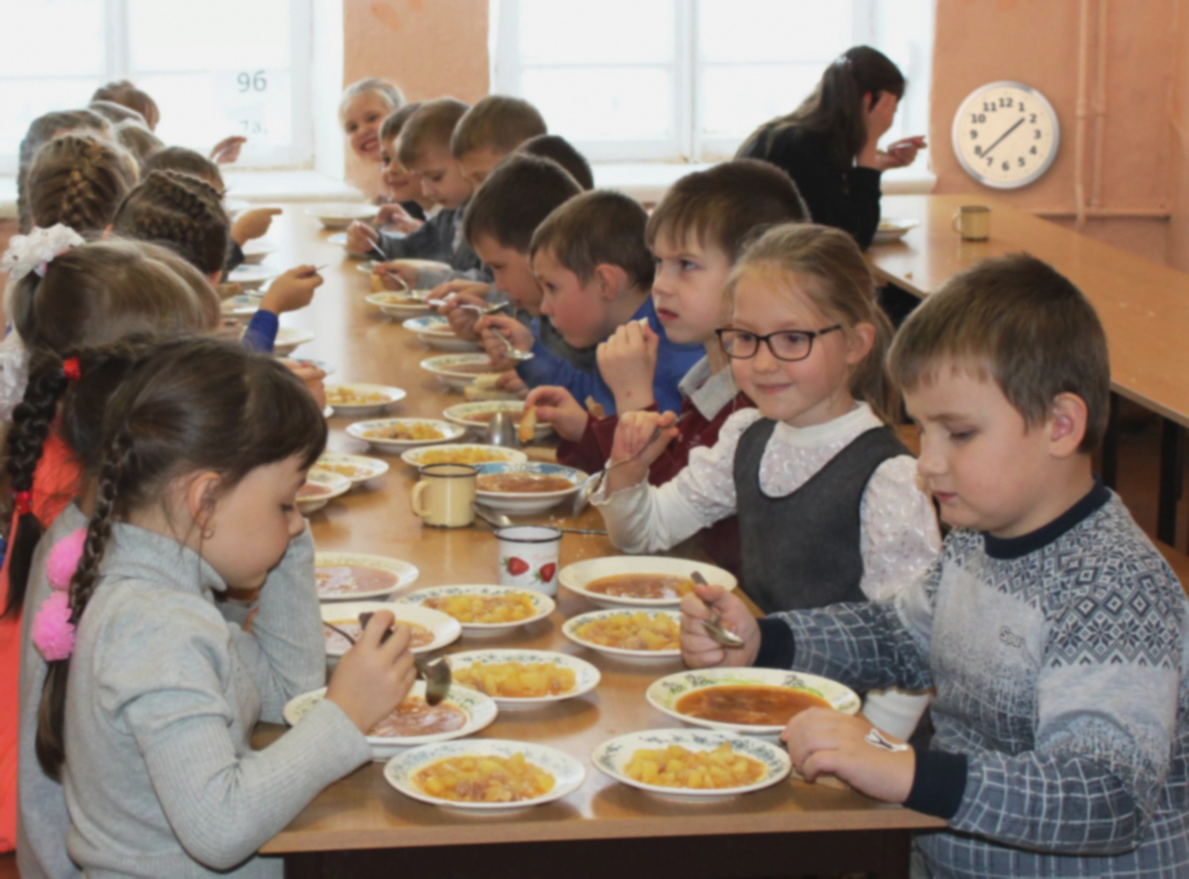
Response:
1.38
